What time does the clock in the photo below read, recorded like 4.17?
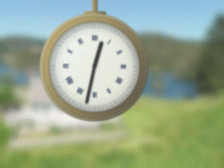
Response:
12.32
